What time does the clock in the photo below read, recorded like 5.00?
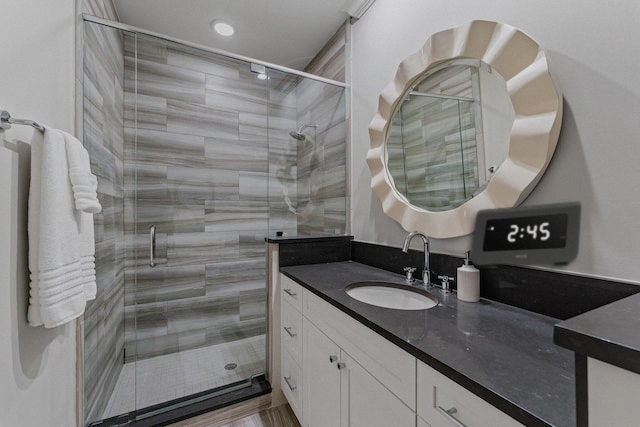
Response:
2.45
